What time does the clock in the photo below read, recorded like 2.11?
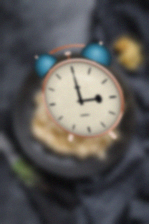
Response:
3.00
